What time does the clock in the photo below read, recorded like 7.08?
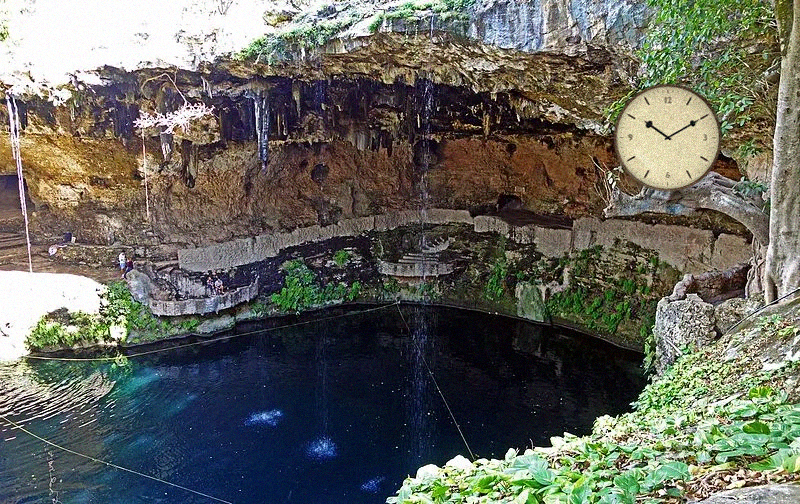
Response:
10.10
